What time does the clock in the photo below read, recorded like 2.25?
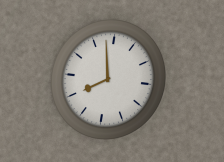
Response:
7.58
